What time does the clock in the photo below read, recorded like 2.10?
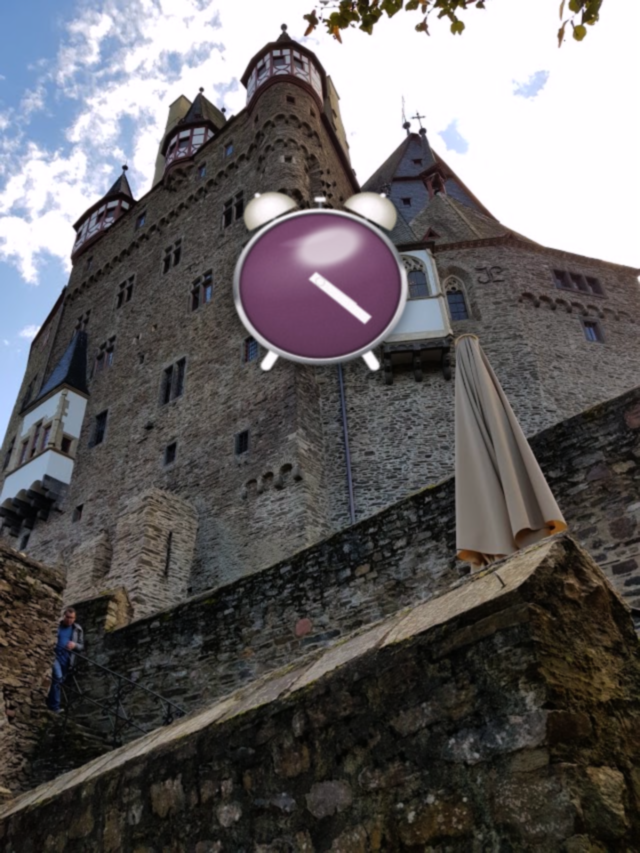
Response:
4.22
